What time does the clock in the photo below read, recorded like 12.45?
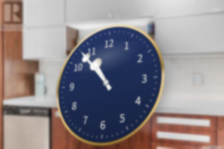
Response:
10.53
